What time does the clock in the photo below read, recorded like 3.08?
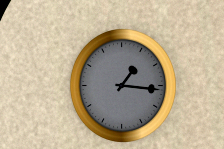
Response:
1.16
